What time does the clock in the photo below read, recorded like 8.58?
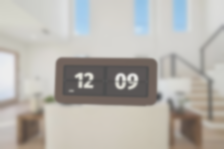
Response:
12.09
